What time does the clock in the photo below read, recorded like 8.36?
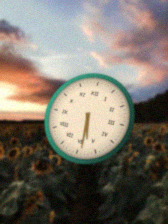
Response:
5.29
